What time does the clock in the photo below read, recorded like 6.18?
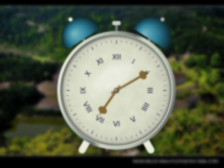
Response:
7.10
